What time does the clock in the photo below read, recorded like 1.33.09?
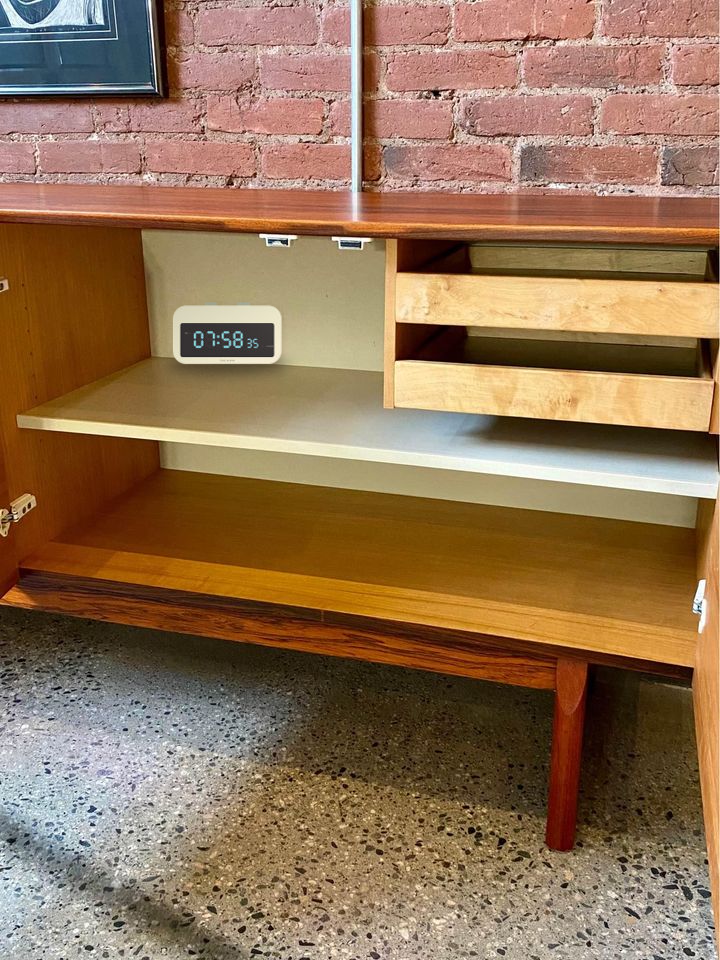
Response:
7.58.35
